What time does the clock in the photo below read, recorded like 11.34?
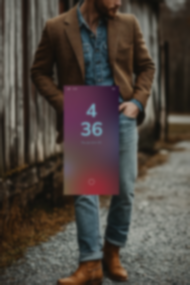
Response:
4.36
